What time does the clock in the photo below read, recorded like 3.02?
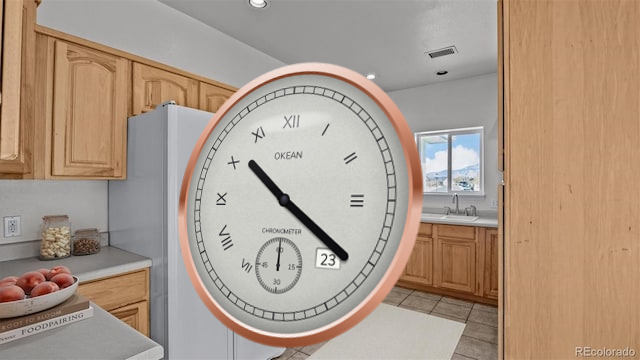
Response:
10.21
